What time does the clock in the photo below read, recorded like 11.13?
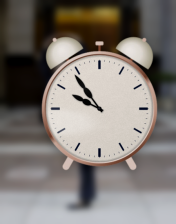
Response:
9.54
